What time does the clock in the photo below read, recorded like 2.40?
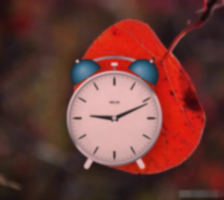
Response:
9.11
